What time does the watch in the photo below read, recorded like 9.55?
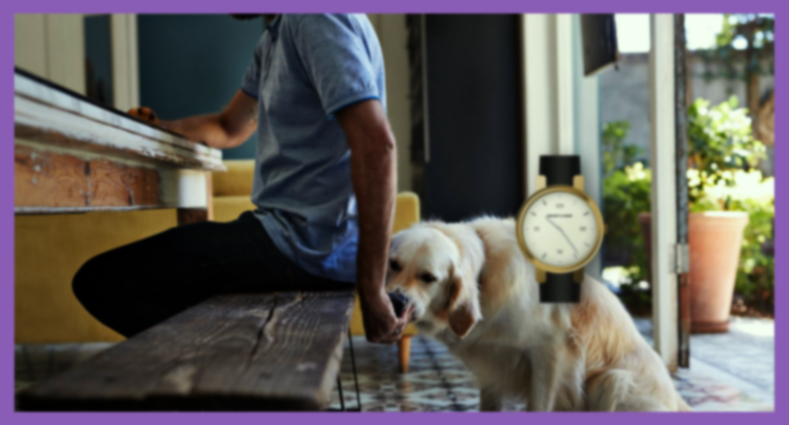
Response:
10.24
